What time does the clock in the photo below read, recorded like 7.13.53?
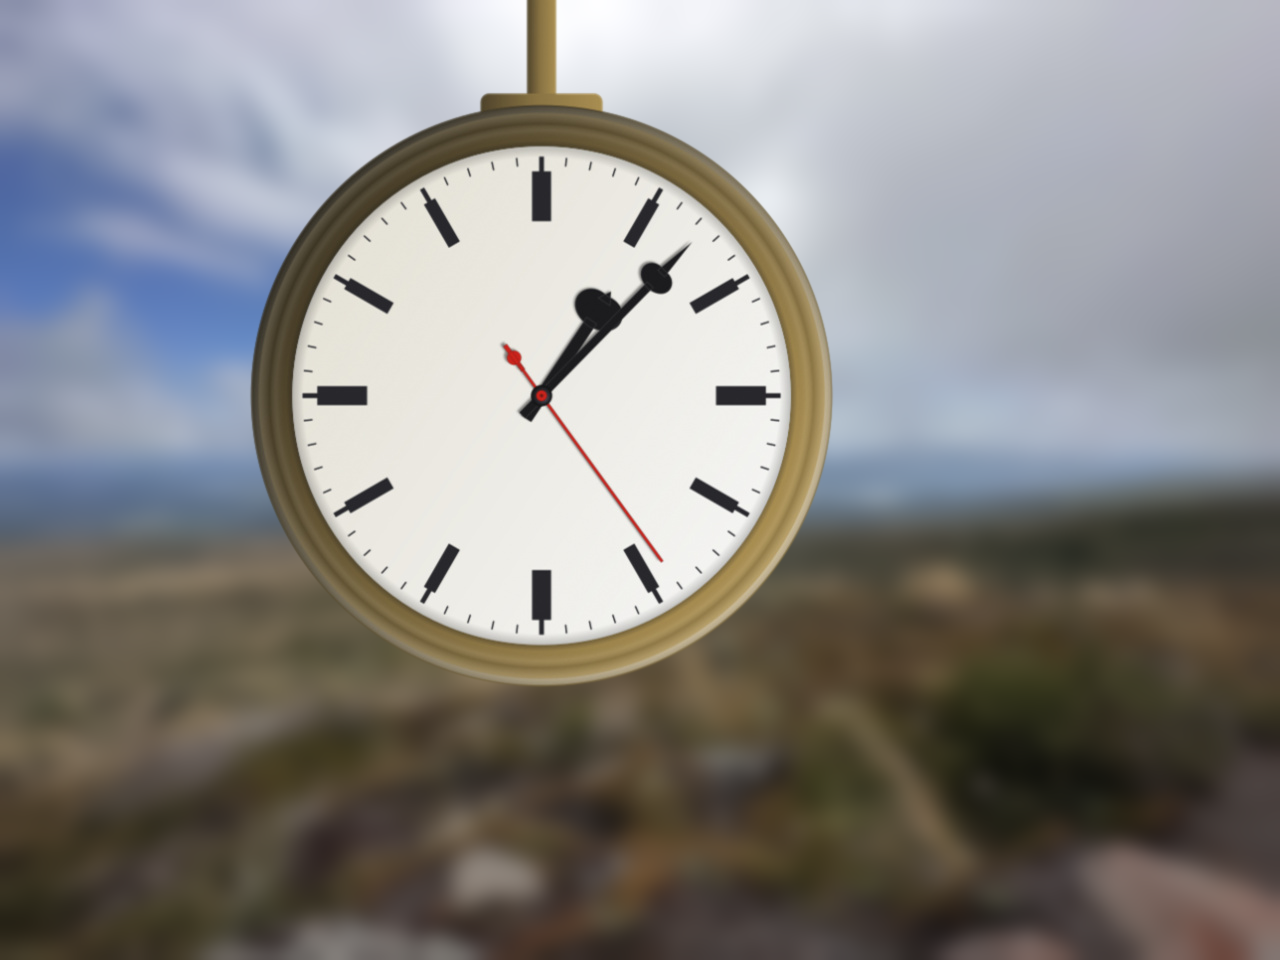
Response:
1.07.24
